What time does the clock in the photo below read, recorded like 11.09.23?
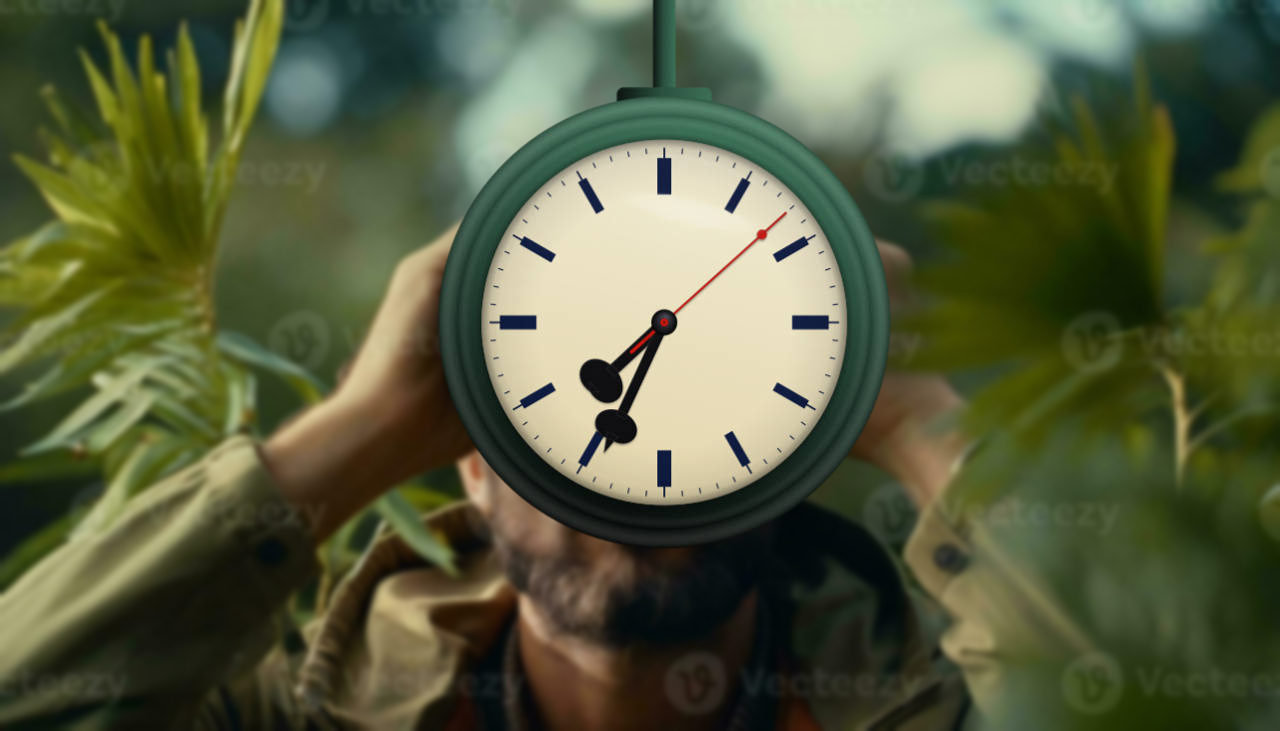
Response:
7.34.08
